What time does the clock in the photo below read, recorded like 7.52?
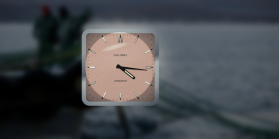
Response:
4.16
